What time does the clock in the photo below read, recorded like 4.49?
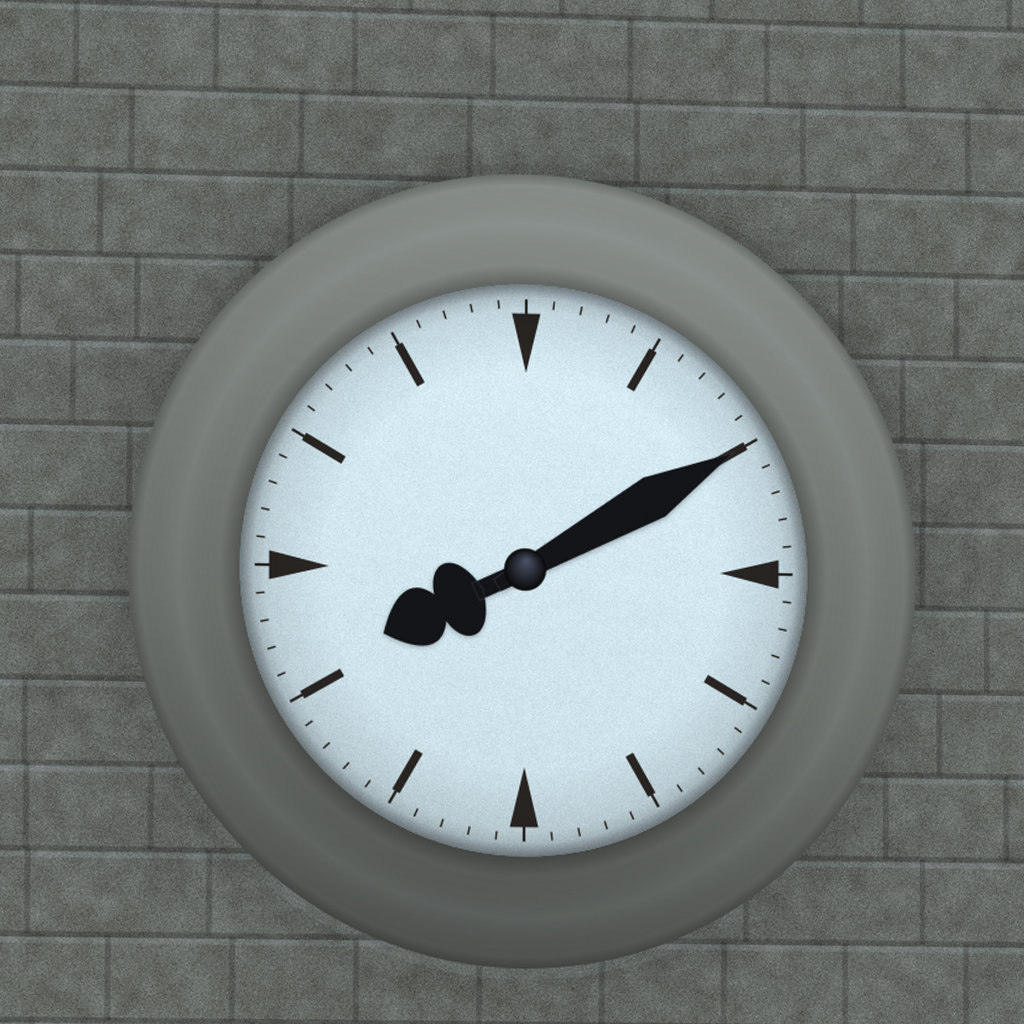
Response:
8.10
